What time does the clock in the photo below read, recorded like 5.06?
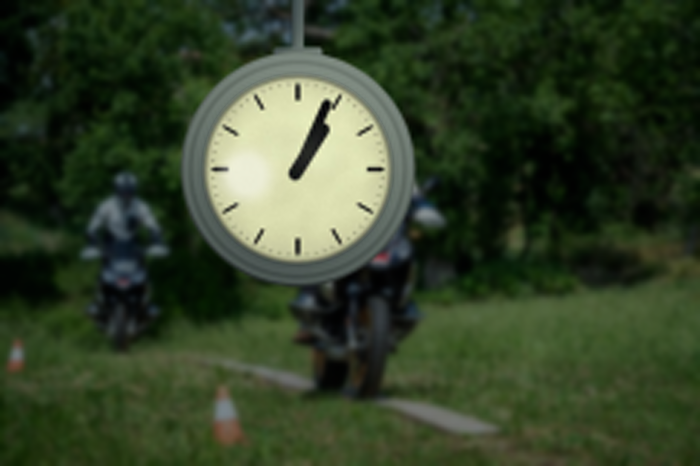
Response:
1.04
